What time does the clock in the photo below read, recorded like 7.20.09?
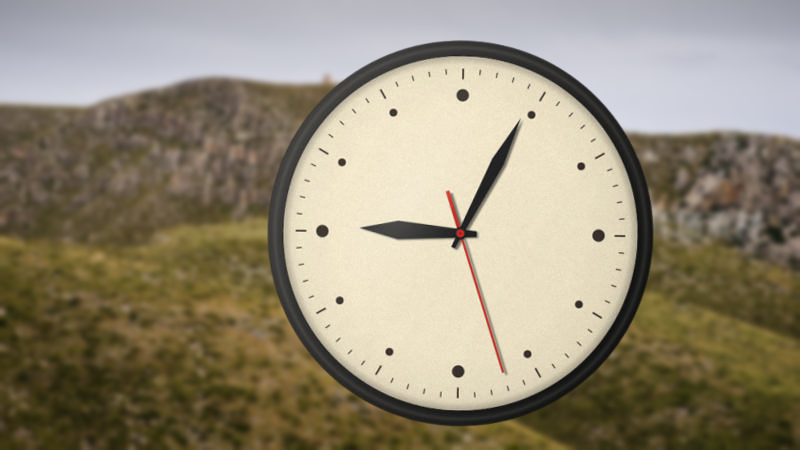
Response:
9.04.27
